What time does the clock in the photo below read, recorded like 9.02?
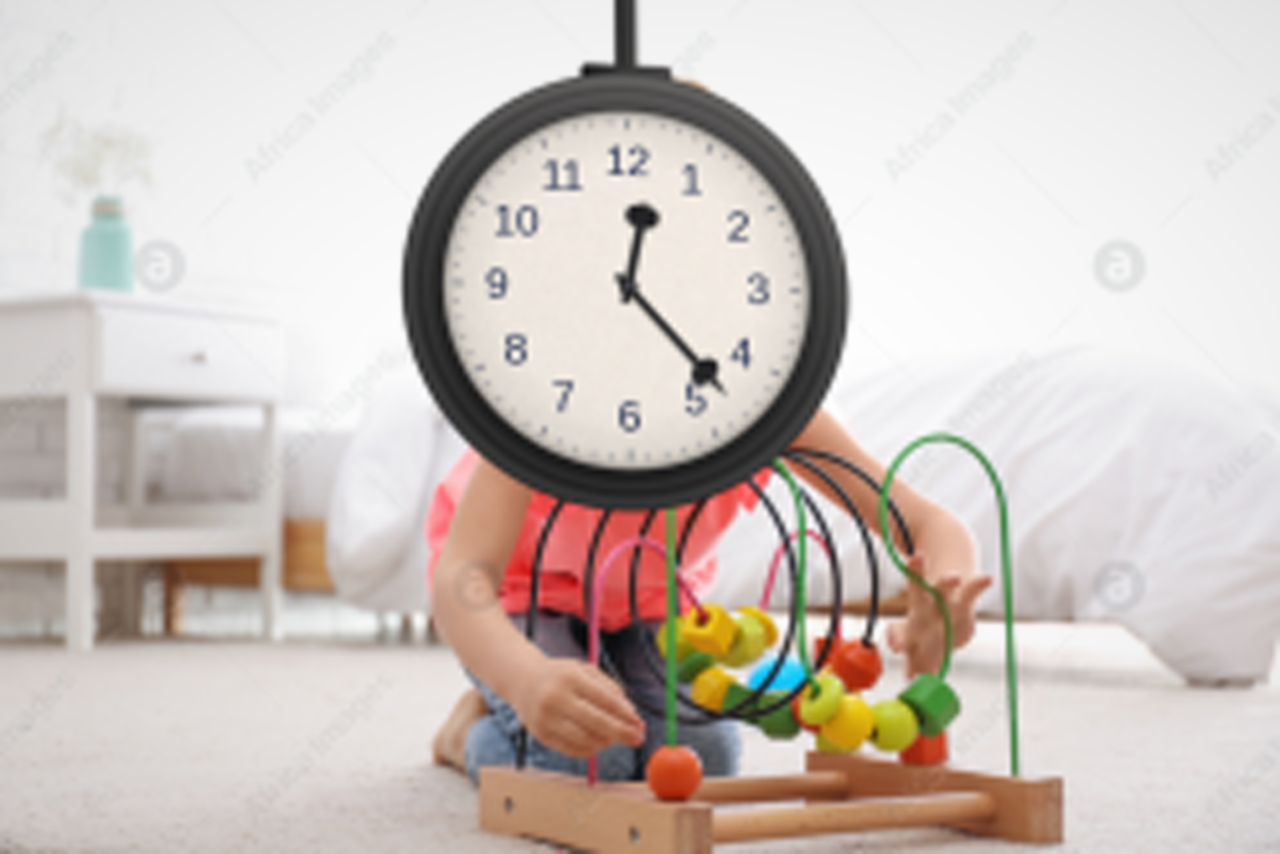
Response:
12.23
